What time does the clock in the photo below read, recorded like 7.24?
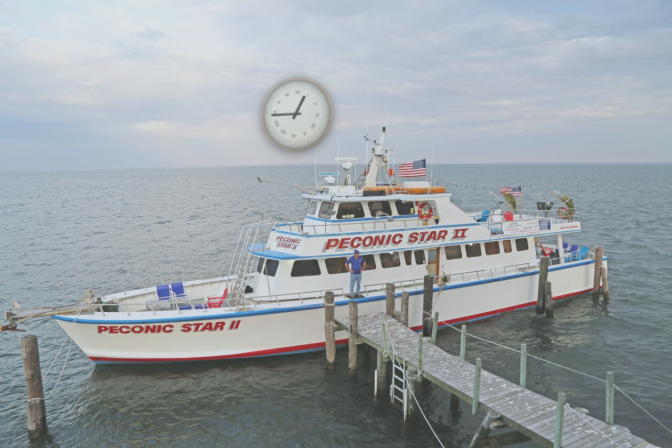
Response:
12.44
